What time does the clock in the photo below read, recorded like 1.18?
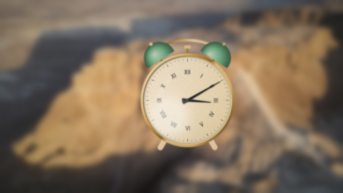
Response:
3.10
